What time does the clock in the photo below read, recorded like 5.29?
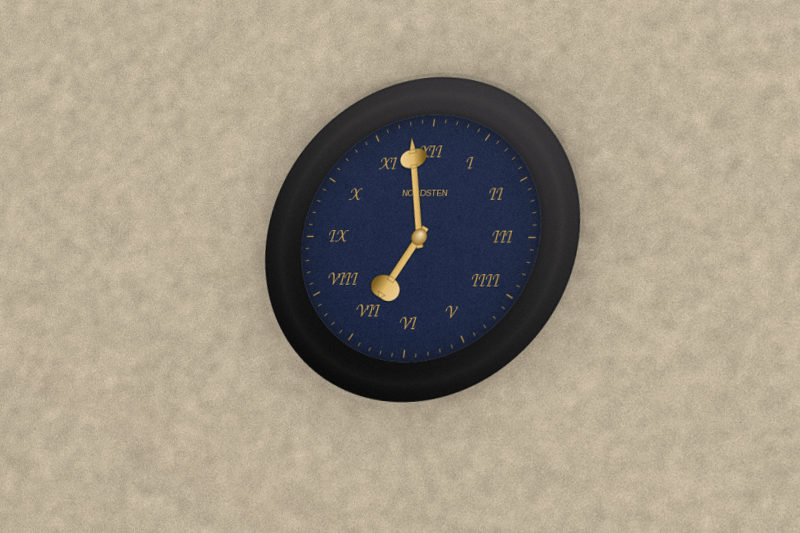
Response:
6.58
